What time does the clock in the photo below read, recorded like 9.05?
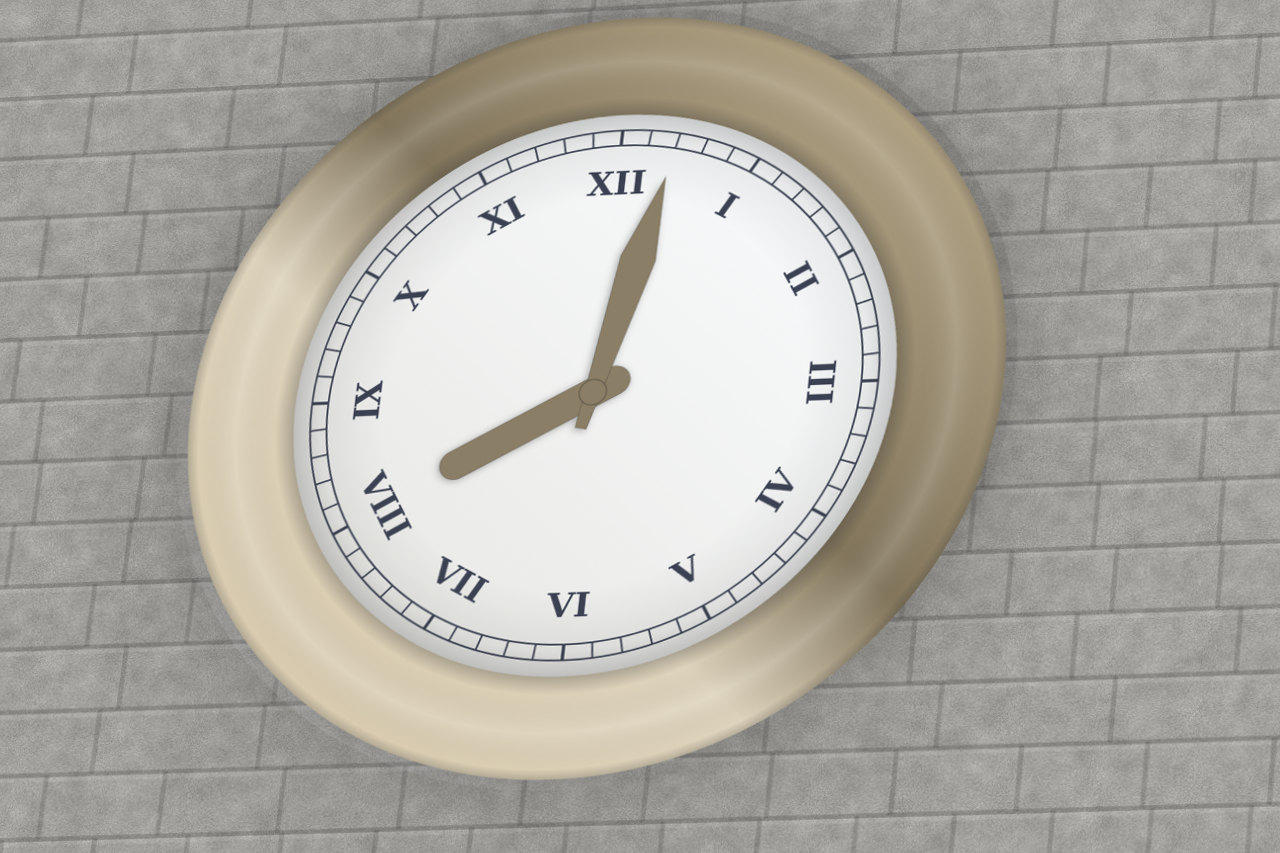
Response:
8.02
